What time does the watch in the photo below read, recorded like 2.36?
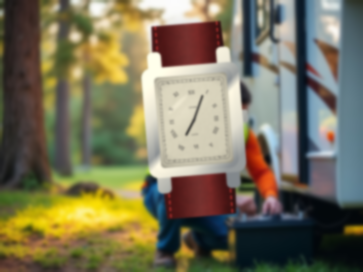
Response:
7.04
